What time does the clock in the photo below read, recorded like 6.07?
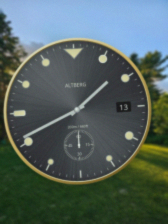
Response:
1.41
